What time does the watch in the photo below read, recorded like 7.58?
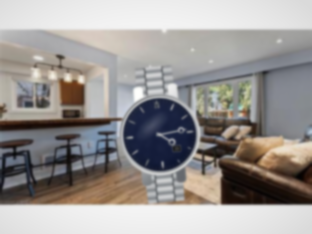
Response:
4.14
